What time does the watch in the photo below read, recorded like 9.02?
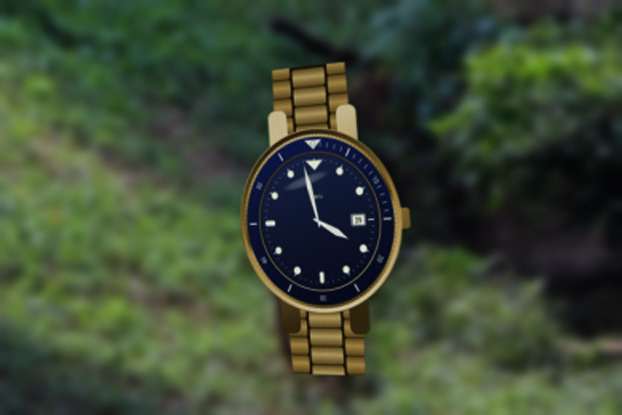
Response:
3.58
